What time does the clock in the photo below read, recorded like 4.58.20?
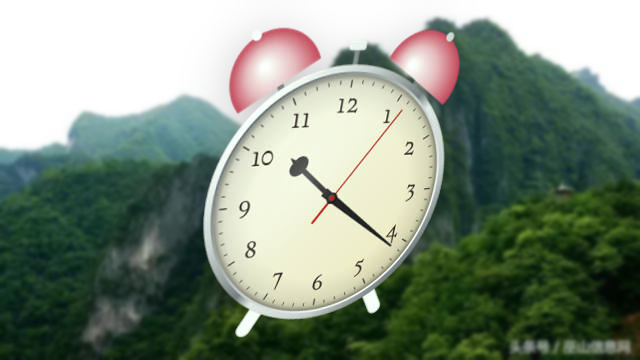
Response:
10.21.06
